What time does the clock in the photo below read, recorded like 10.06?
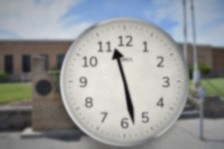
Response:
11.28
